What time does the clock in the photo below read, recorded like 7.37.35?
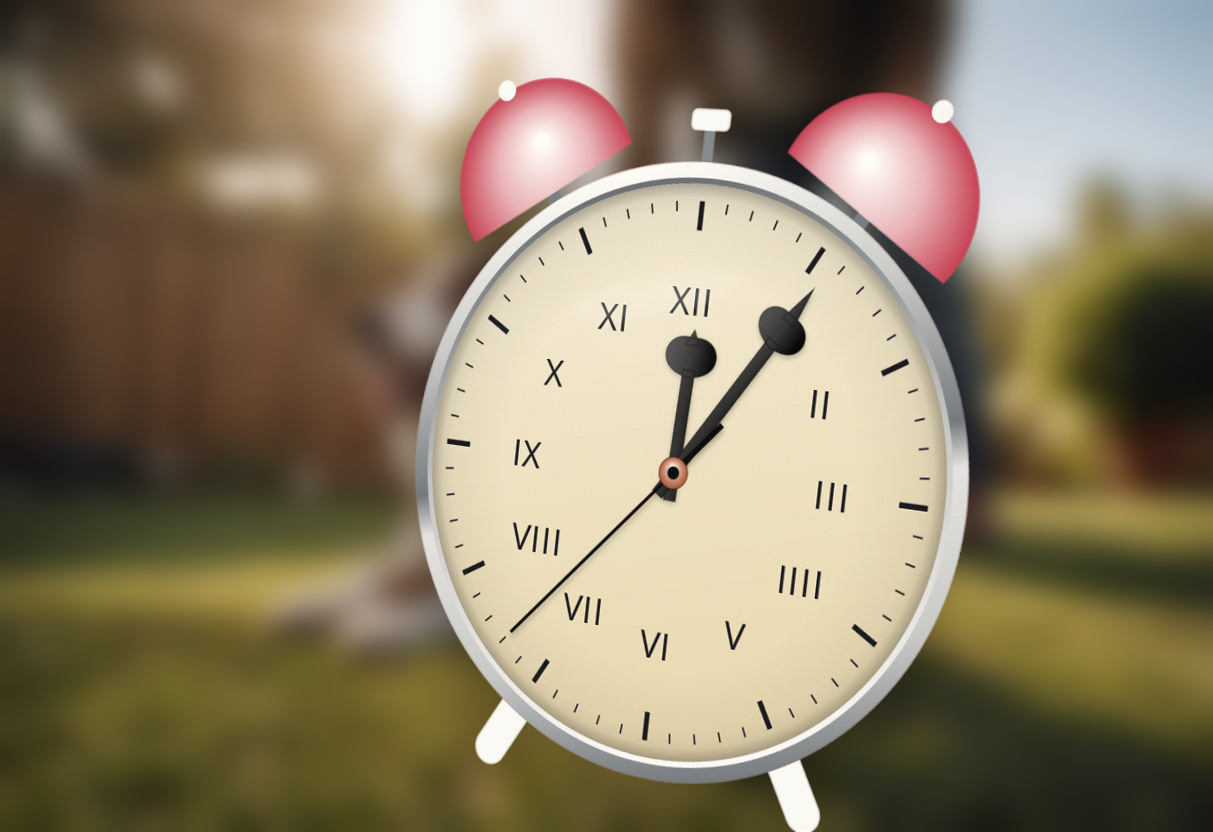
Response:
12.05.37
